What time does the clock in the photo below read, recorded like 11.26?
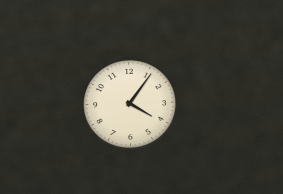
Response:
4.06
